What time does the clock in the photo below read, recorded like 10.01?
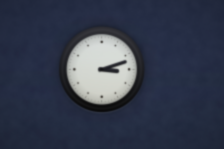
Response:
3.12
